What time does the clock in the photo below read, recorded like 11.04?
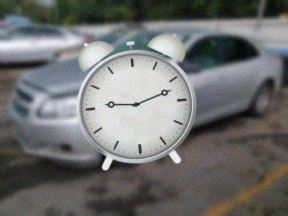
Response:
9.12
